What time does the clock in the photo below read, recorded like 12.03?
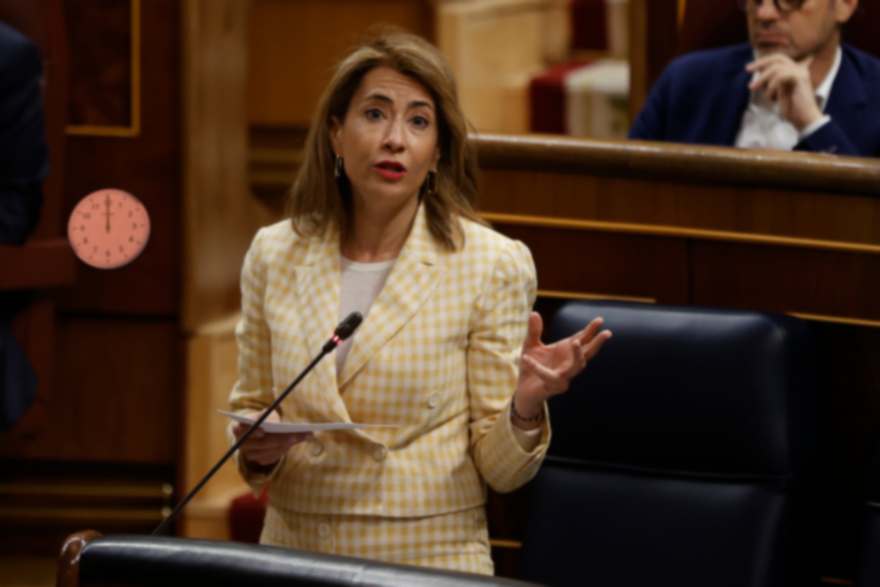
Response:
12.00
